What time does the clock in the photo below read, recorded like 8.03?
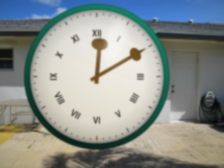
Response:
12.10
